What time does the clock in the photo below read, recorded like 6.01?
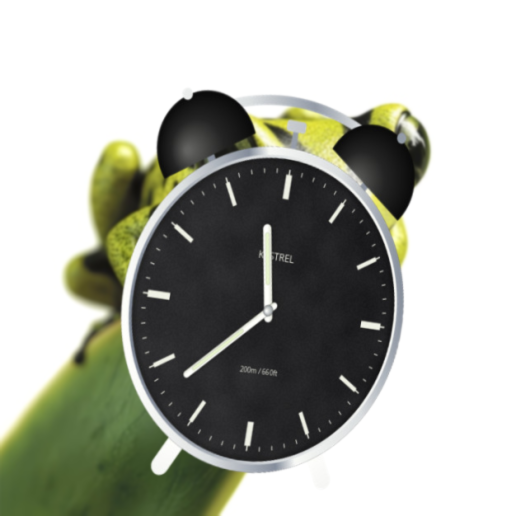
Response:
11.38
